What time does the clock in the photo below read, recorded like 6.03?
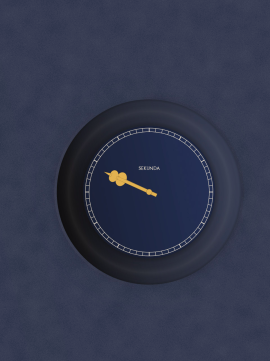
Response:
9.49
